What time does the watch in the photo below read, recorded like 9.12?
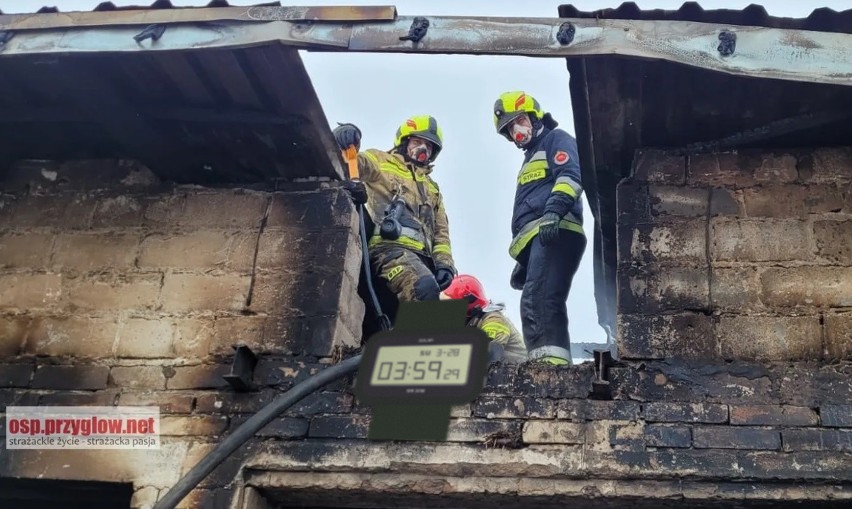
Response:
3.59
